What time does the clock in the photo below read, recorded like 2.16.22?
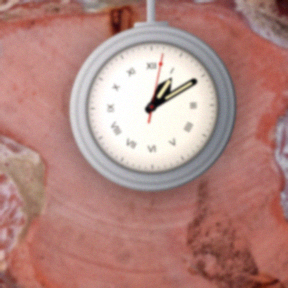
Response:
1.10.02
